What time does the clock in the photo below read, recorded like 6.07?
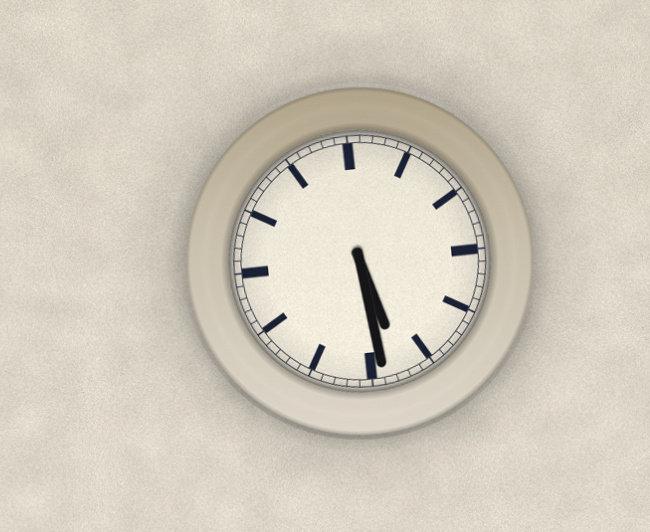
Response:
5.29
